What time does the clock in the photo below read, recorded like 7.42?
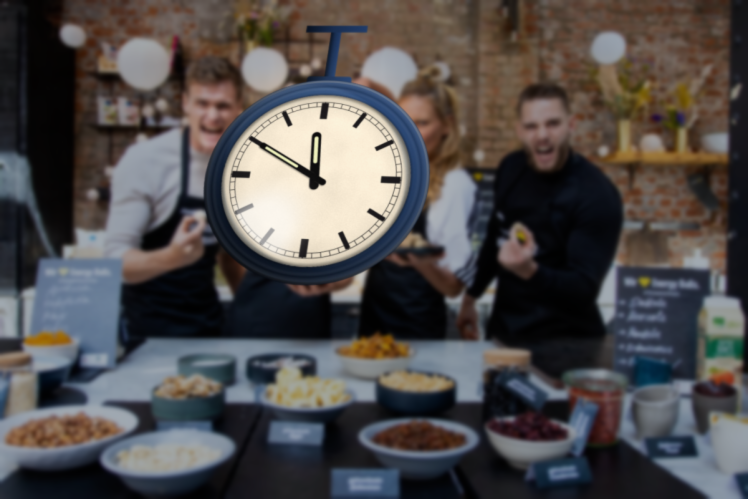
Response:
11.50
